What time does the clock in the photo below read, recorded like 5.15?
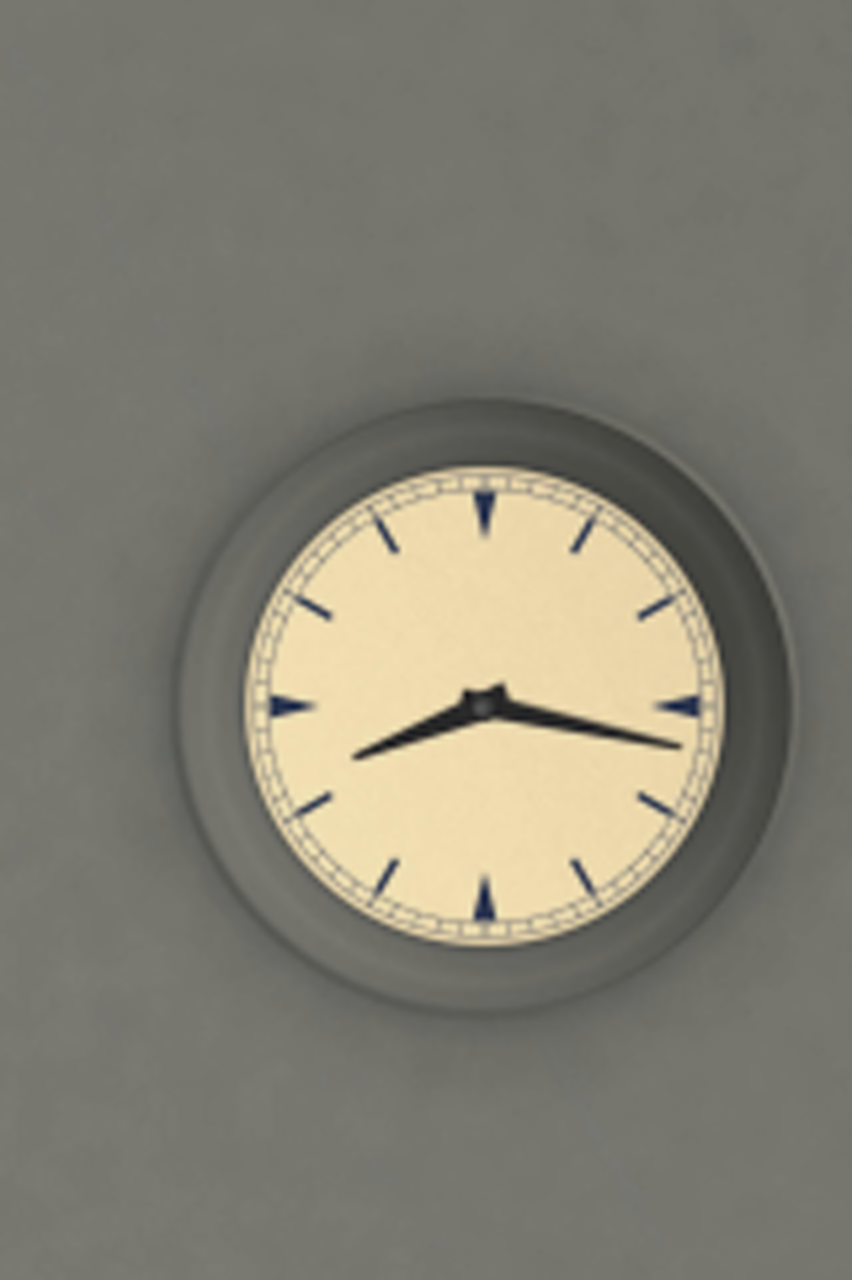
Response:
8.17
